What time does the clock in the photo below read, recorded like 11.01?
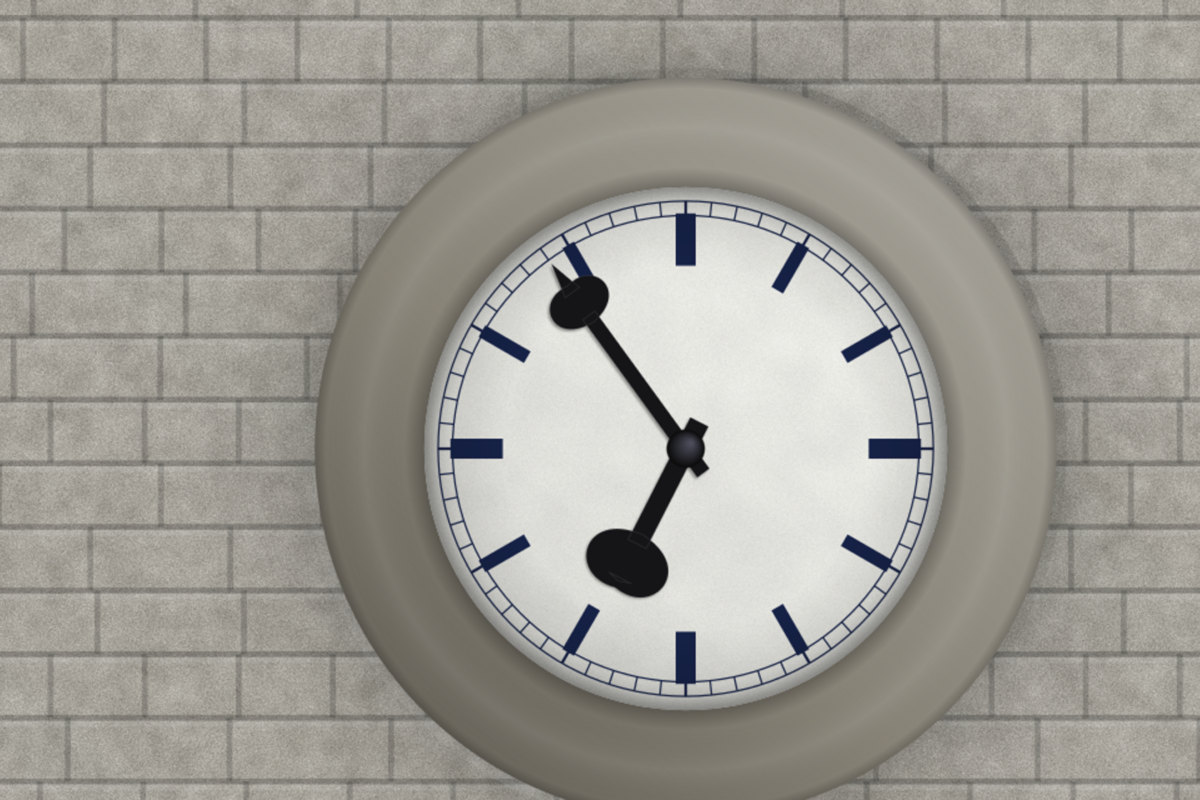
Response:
6.54
